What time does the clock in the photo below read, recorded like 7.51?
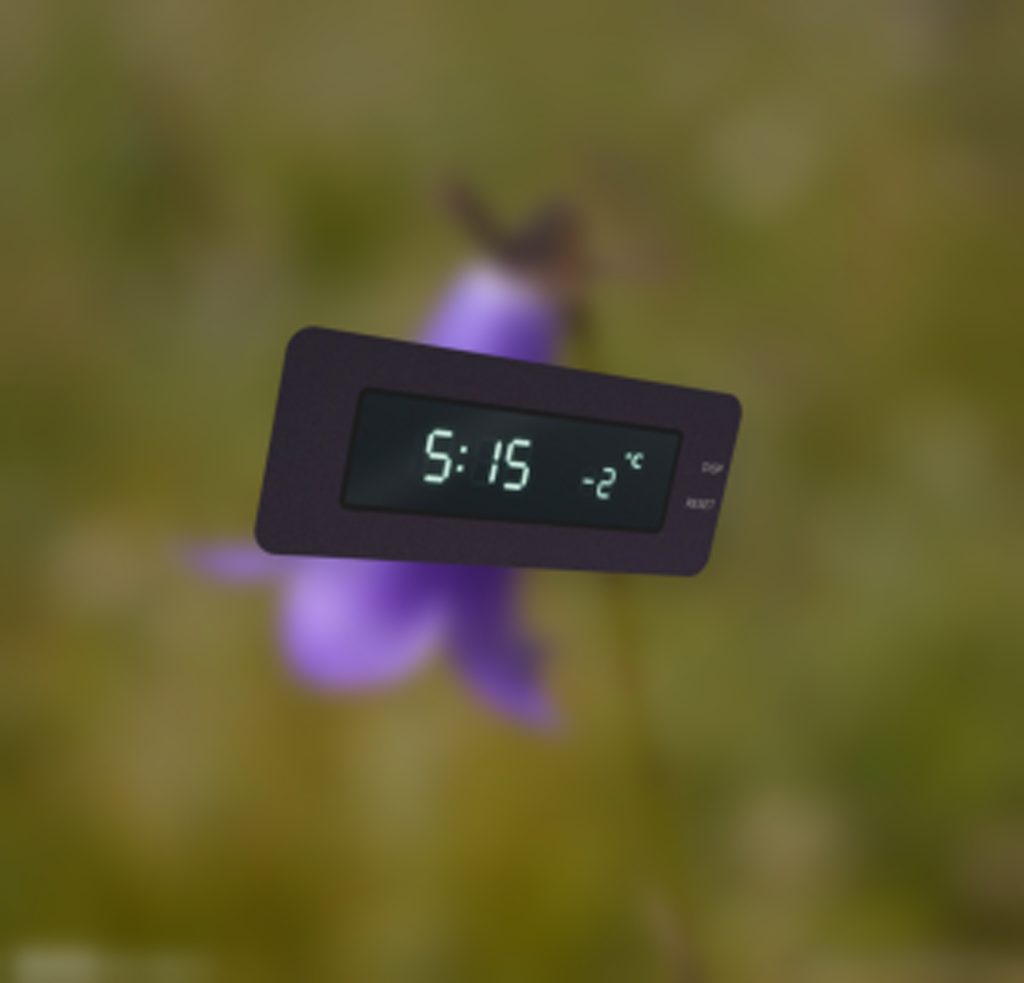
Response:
5.15
